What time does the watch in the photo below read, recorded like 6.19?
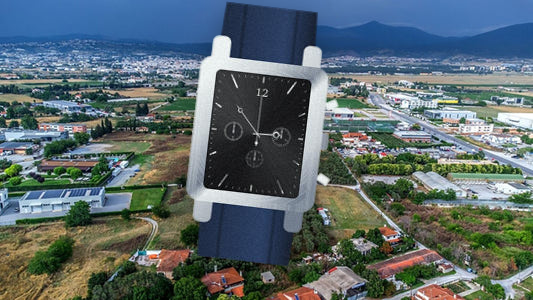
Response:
2.53
